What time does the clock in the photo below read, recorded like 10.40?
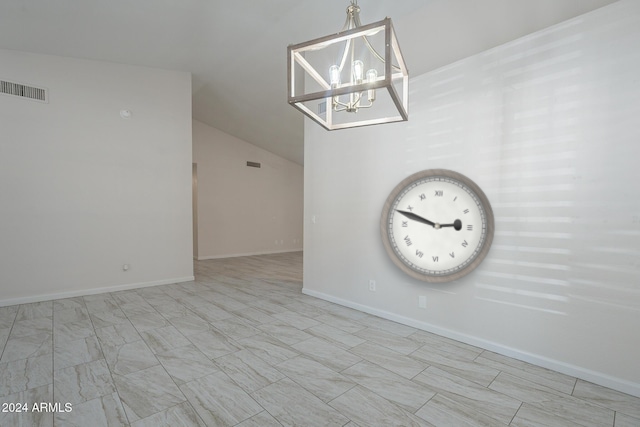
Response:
2.48
